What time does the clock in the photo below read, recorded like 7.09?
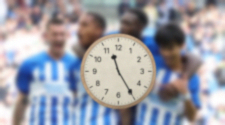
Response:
11.25
